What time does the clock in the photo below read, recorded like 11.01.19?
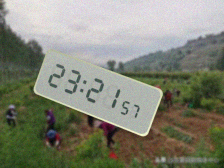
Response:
23.21.57
